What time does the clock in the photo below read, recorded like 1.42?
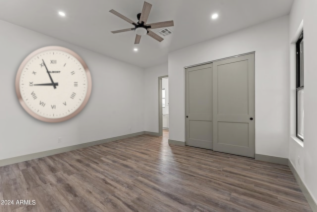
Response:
8.56
